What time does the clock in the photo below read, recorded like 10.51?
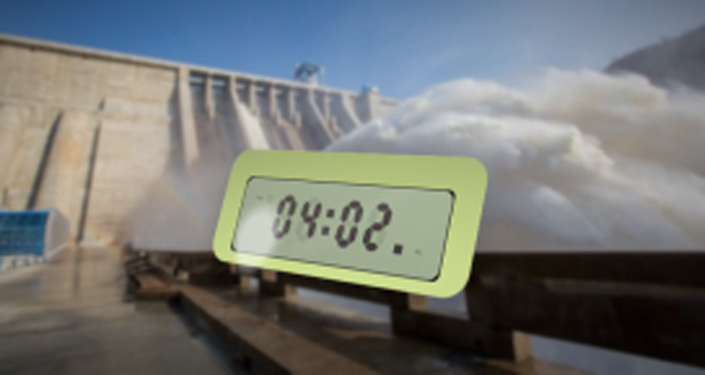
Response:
4.02
